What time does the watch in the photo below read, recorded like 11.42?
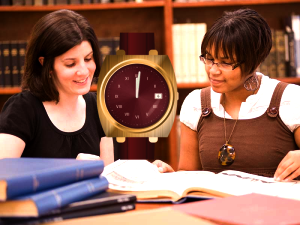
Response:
12.01
